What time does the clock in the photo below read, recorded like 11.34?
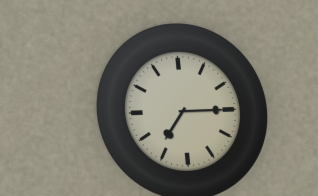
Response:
7.15
